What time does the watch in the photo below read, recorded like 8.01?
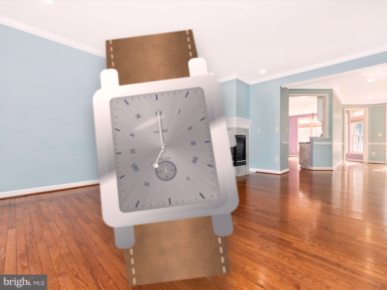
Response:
7.00
